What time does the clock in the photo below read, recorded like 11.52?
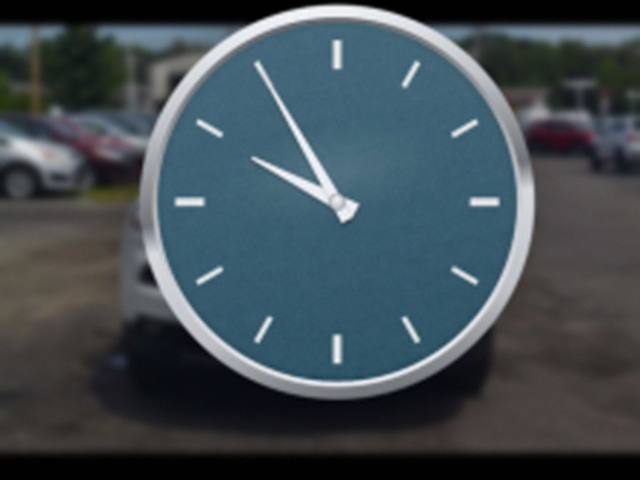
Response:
9.55
